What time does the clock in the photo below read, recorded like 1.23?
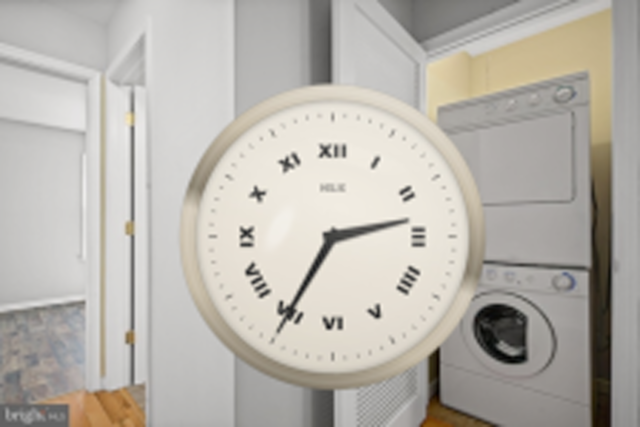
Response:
2.35
